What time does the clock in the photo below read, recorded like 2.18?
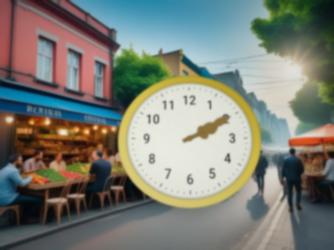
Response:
2.10
